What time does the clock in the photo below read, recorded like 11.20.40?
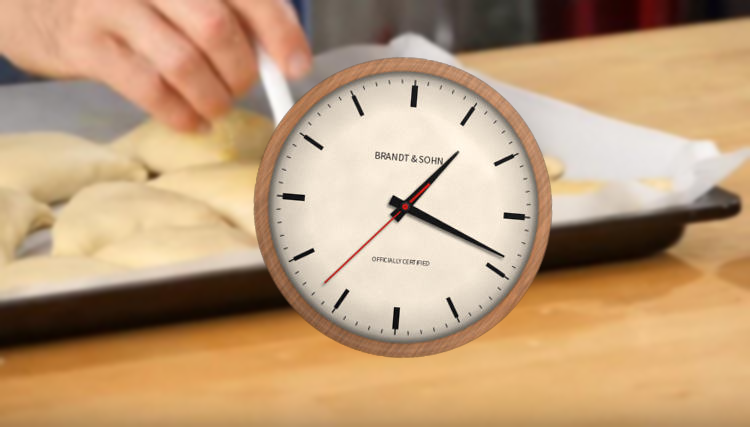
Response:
1.18.37
